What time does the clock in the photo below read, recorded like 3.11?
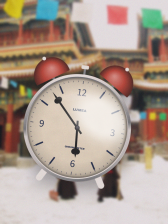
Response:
5.53
